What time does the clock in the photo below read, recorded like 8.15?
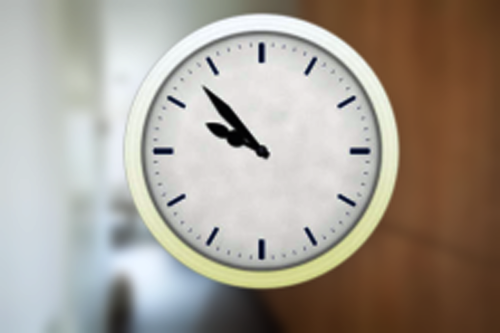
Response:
9.53
